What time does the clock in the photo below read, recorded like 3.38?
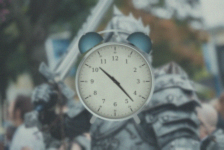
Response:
10.23
